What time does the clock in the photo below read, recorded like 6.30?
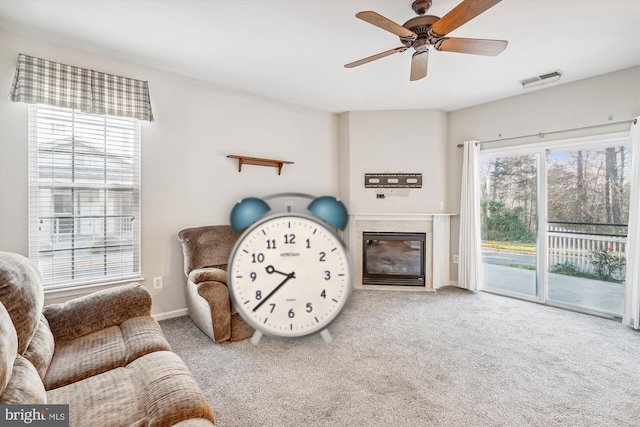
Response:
9.38
